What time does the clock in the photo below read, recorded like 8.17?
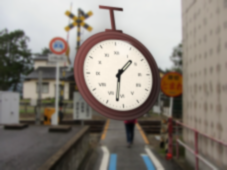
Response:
1.32
